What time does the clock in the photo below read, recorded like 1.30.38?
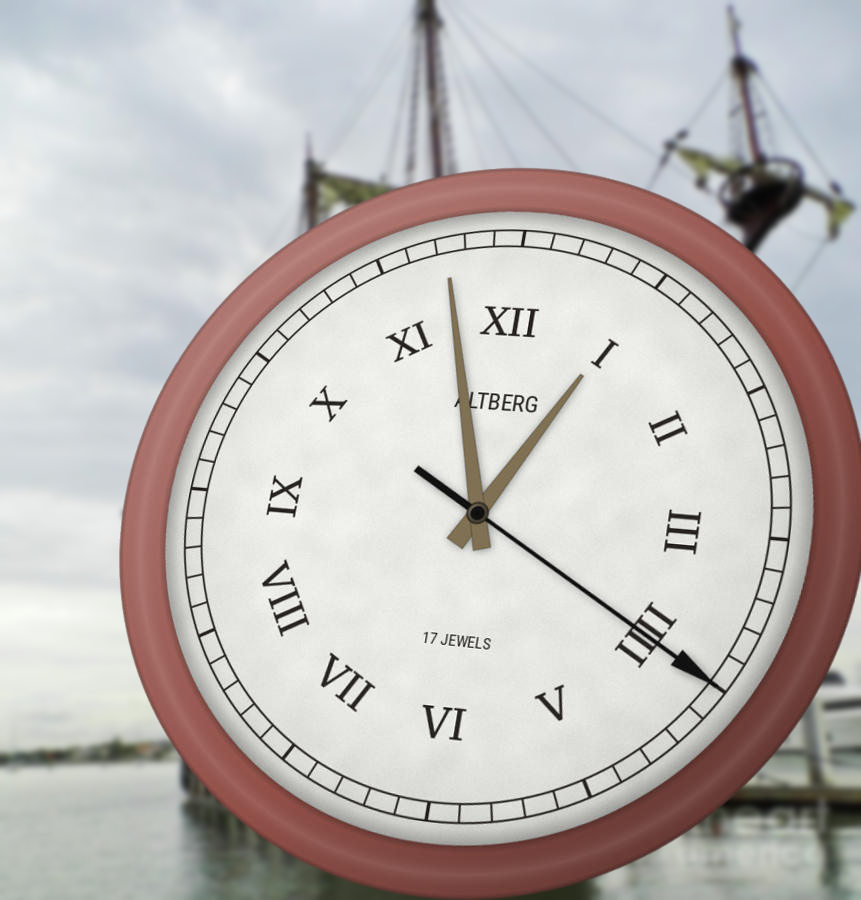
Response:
12.57.20
